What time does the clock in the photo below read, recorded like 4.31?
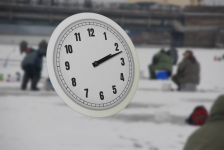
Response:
2.12
